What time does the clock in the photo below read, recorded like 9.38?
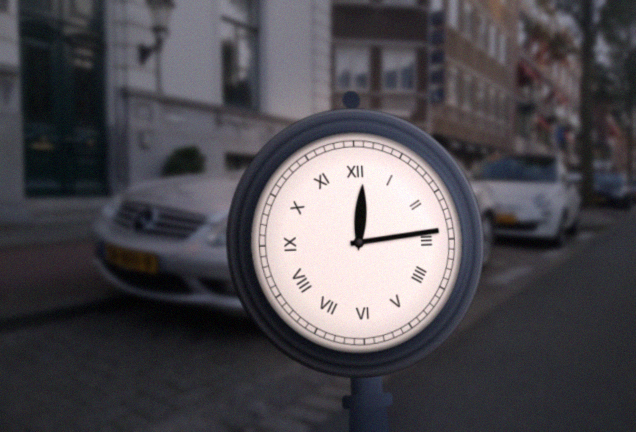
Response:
12.14
